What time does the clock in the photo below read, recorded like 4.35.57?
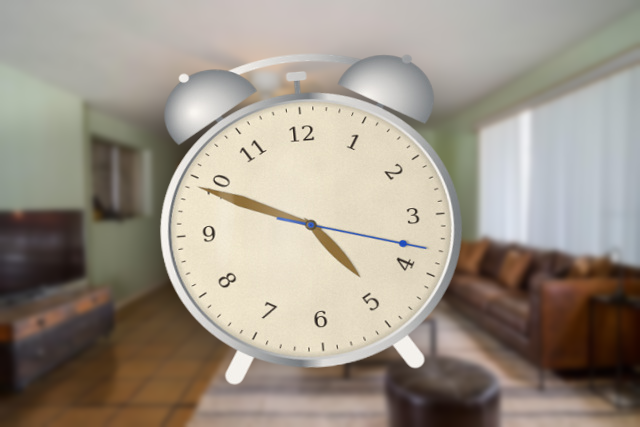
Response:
4.49.18
